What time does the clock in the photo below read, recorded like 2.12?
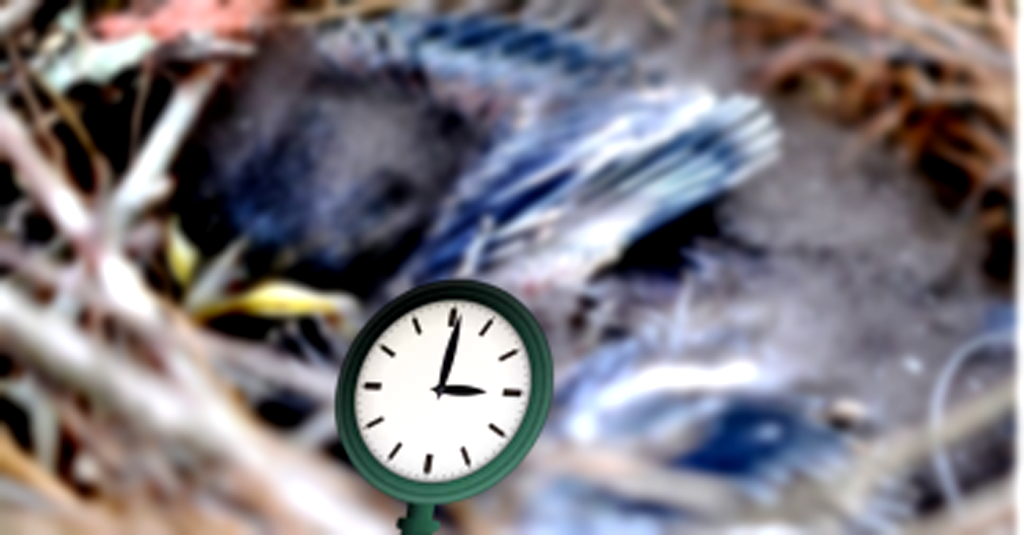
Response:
3.01
